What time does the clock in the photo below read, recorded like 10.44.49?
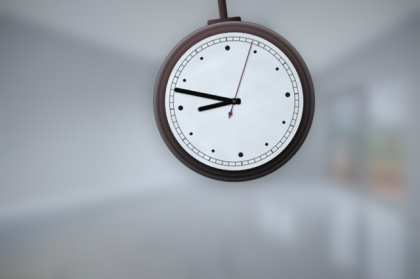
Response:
8.48.04
